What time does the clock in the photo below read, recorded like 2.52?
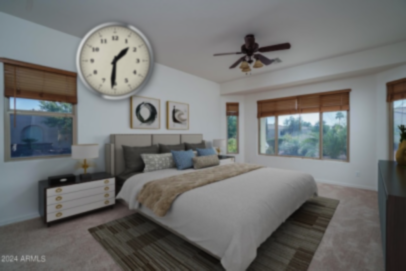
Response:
1.31
